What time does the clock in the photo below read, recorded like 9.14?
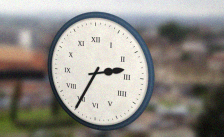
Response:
2.35
